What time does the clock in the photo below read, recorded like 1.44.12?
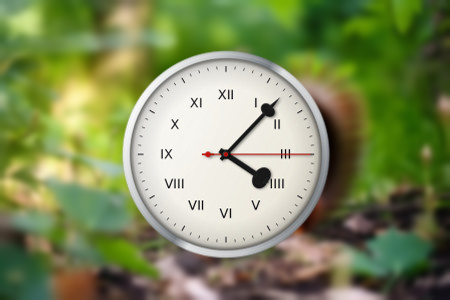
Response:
4.07.15
